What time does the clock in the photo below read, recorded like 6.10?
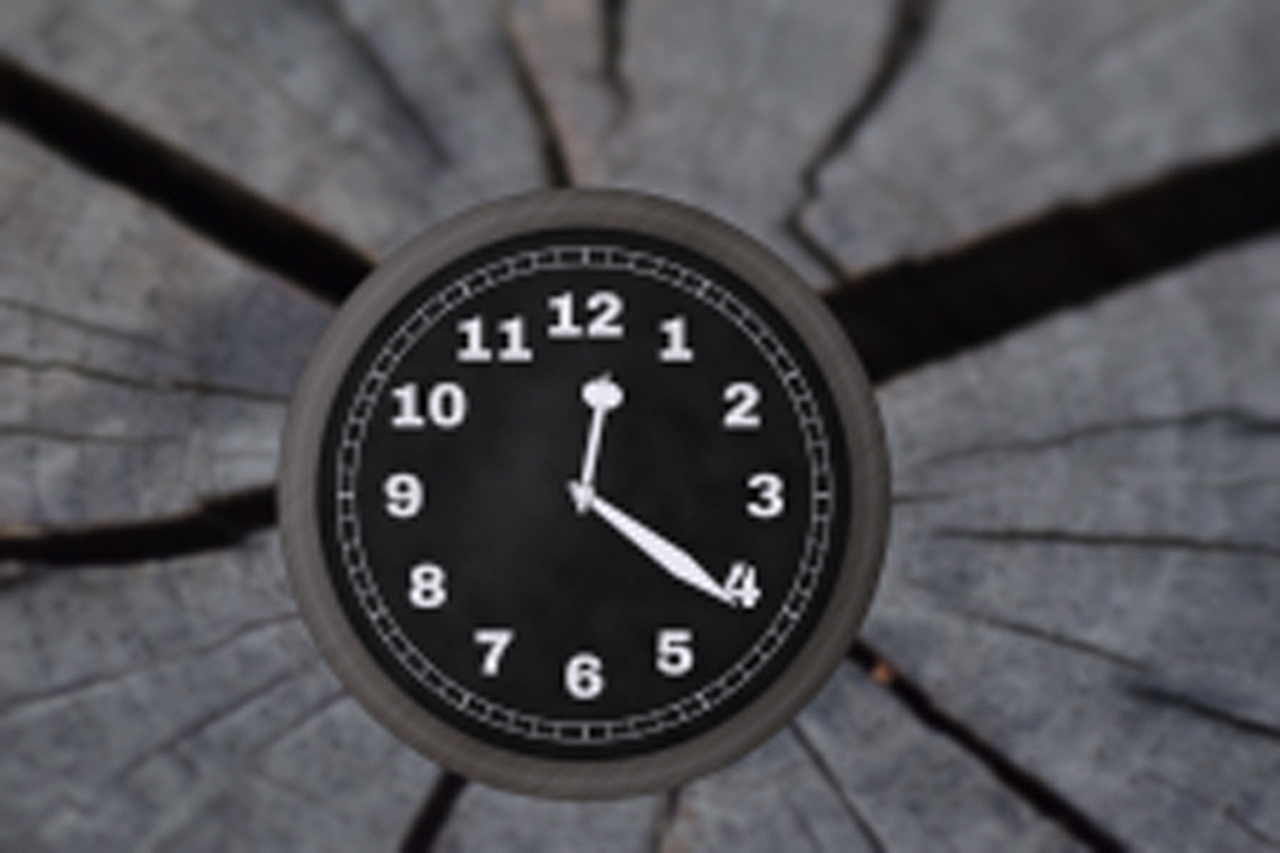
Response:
12.21
